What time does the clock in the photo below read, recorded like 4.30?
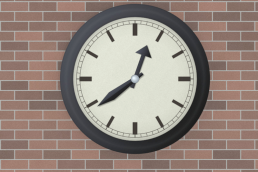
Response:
12.39
